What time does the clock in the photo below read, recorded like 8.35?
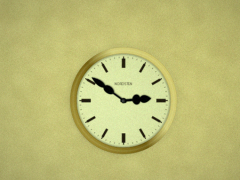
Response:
2.51
